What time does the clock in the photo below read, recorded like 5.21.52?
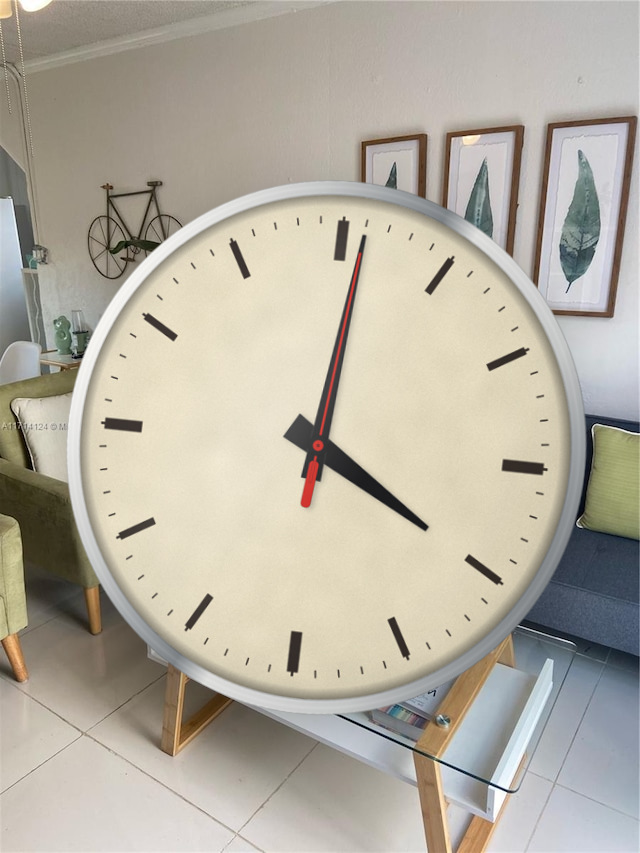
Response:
4.01.01
